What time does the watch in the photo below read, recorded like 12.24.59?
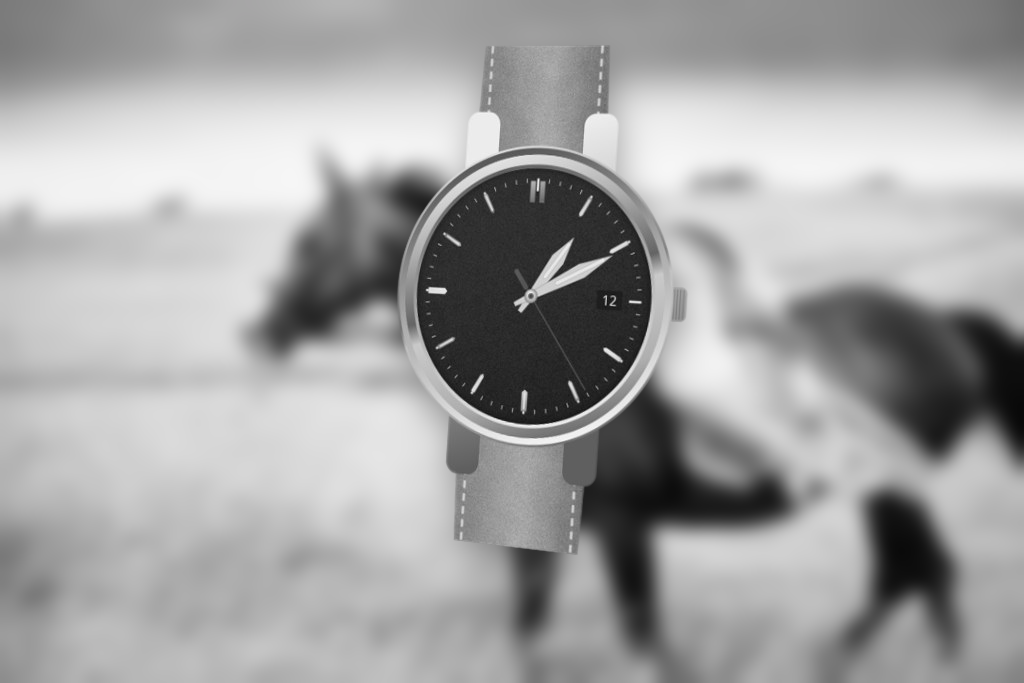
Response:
1.10.24
